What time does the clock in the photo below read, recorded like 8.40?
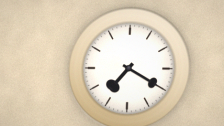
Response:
7.20
